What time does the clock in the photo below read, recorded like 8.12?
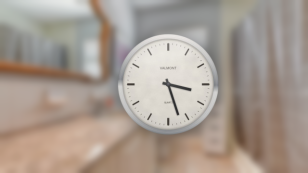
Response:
3.27
